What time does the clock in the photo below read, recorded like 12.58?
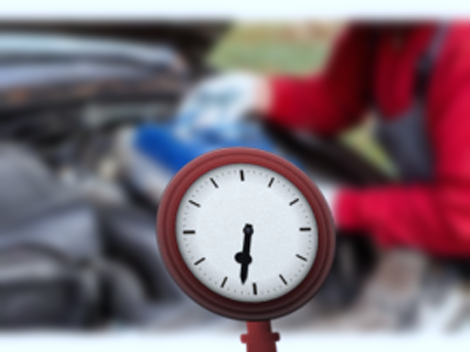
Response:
6.32
